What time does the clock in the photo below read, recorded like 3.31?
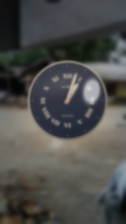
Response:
1.03
